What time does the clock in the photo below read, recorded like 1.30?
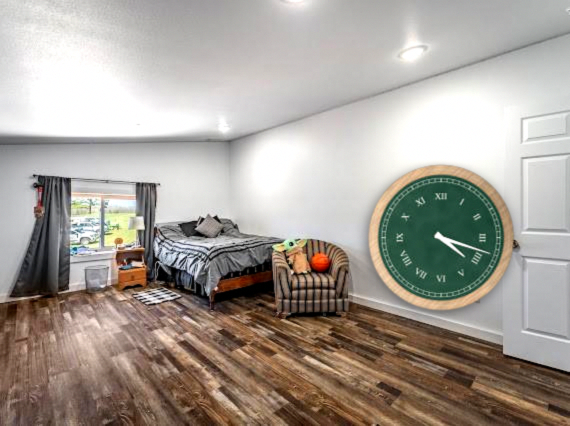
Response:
4.18
